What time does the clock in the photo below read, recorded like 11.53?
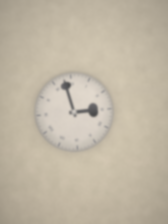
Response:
2.58
